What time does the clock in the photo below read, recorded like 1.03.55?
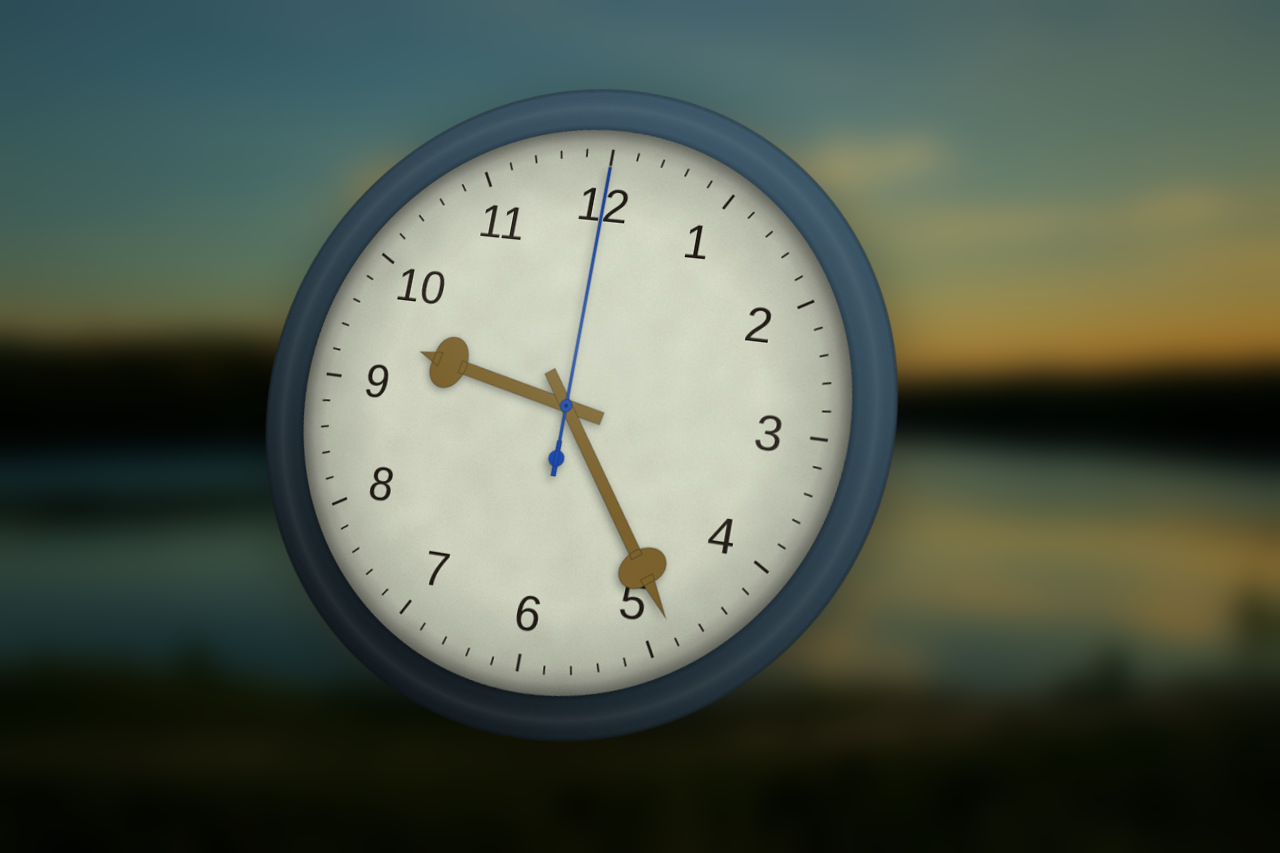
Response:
9.24.00
